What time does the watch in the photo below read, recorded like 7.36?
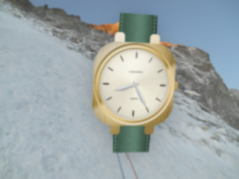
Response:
8.25
